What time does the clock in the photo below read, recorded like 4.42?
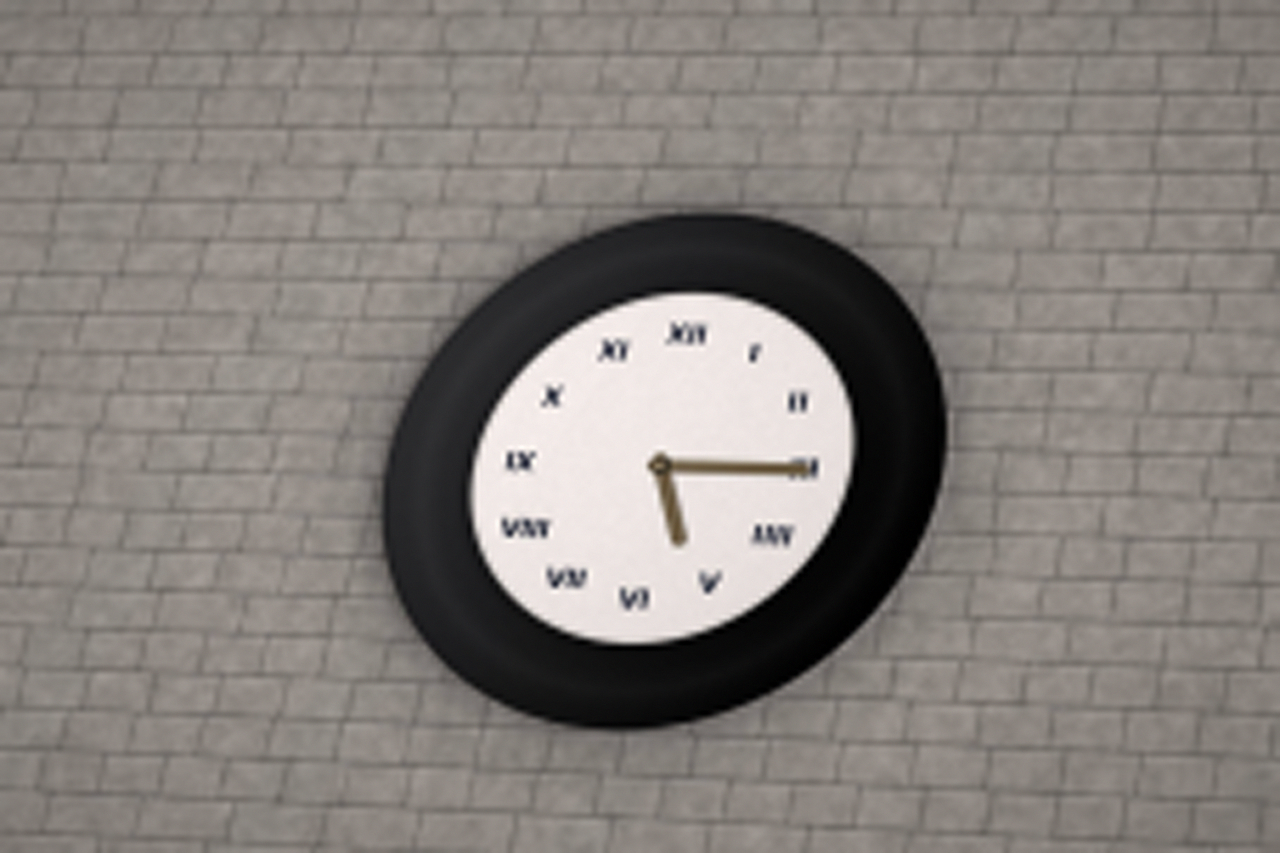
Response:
5.15
